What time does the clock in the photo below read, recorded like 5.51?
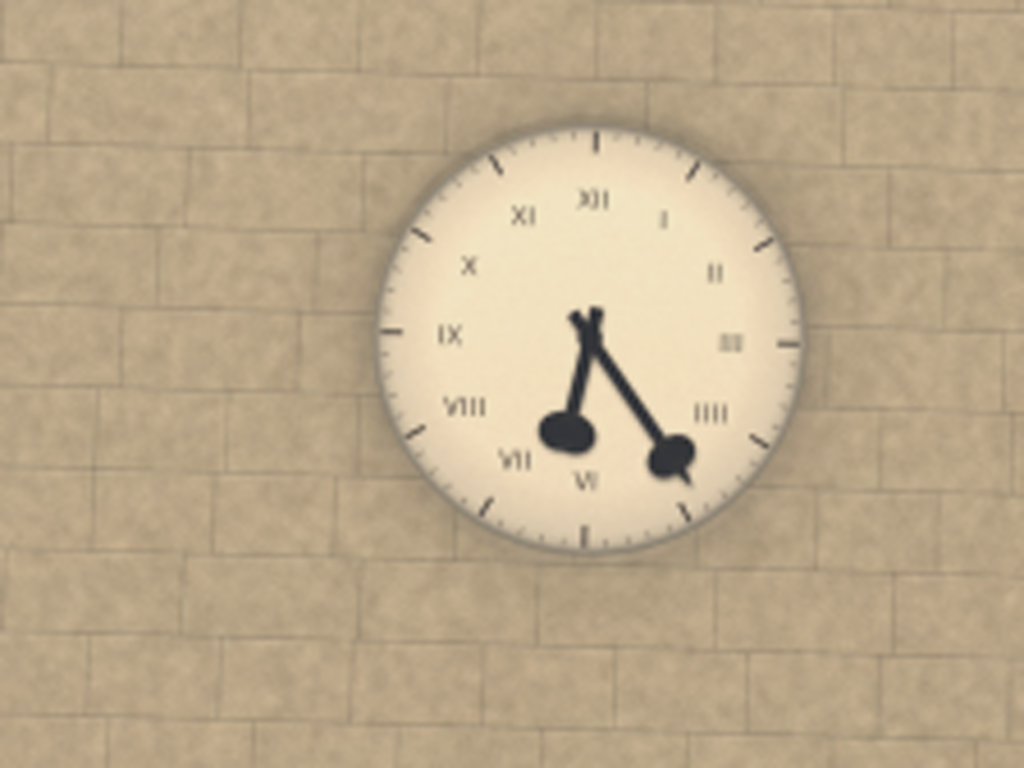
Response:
6.24
